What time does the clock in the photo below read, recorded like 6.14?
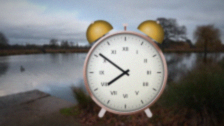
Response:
7.51
